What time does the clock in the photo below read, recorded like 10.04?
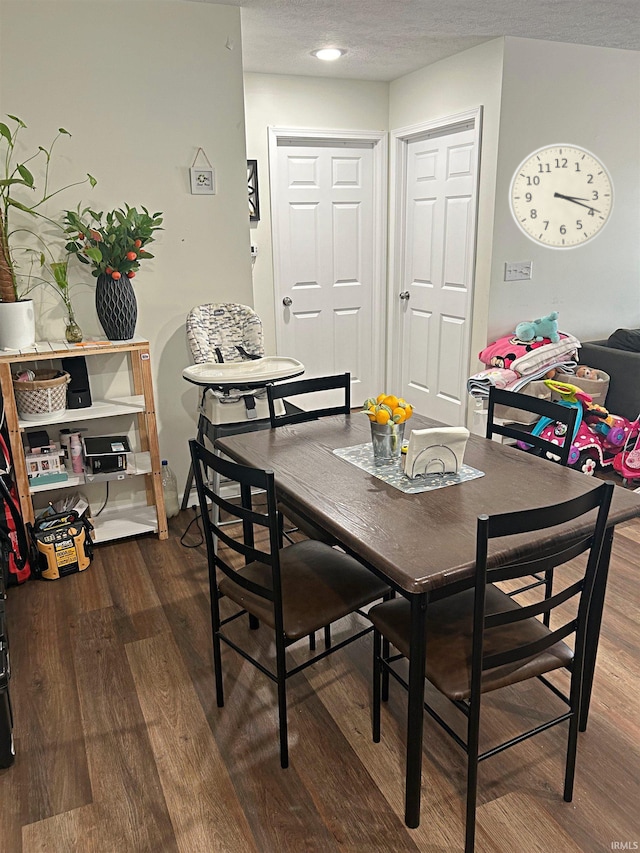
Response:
3.19
